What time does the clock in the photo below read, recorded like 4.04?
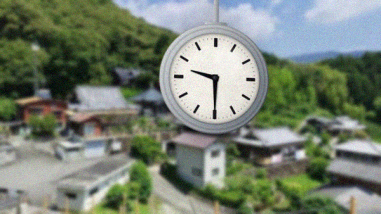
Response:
9.30
